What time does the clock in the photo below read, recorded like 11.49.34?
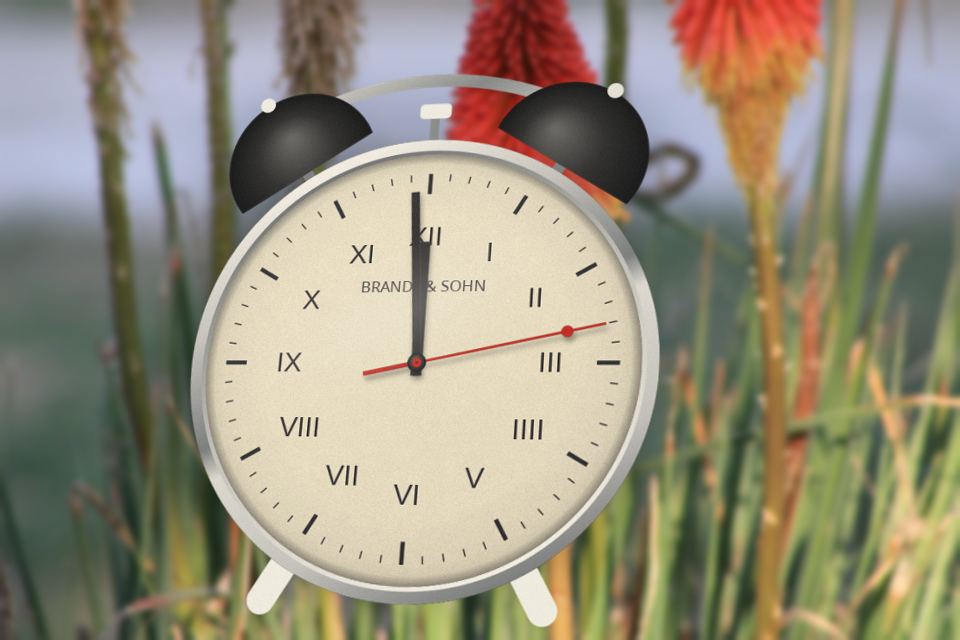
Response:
11.59.13
